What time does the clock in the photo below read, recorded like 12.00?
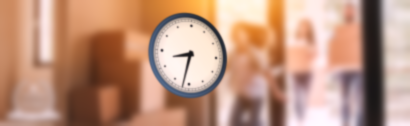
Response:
8.32
